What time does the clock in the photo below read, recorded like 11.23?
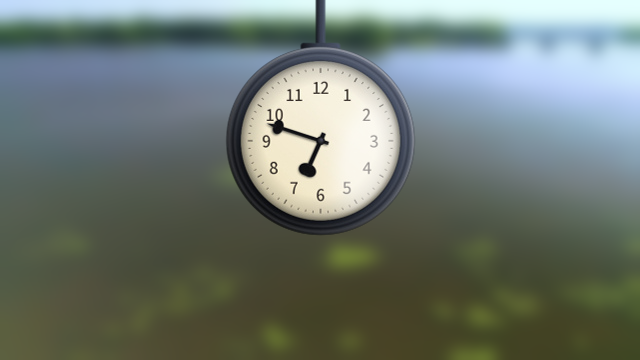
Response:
6.48
